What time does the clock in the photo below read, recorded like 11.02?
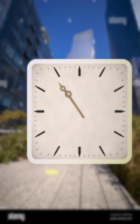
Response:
10.54
